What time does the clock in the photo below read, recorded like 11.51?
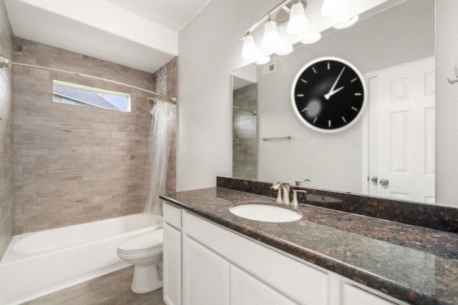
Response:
2.05
